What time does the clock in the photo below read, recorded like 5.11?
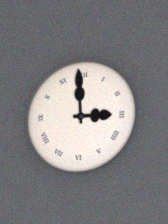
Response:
2.59
